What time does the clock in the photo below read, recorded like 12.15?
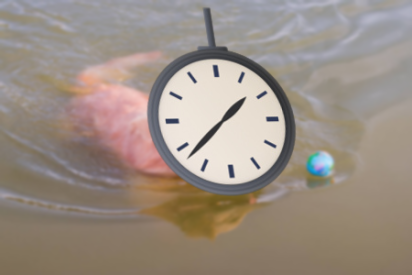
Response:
1.38
